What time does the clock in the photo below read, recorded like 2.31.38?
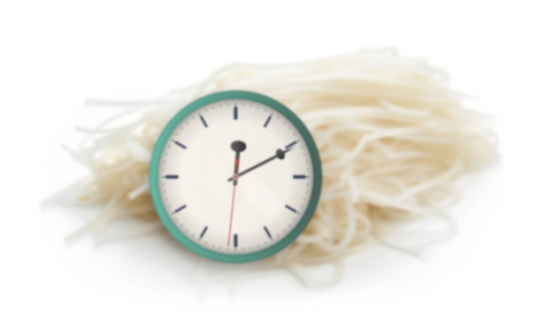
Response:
12.10.31
